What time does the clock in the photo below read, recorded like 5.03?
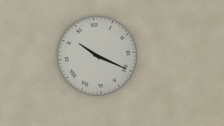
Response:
10.20
